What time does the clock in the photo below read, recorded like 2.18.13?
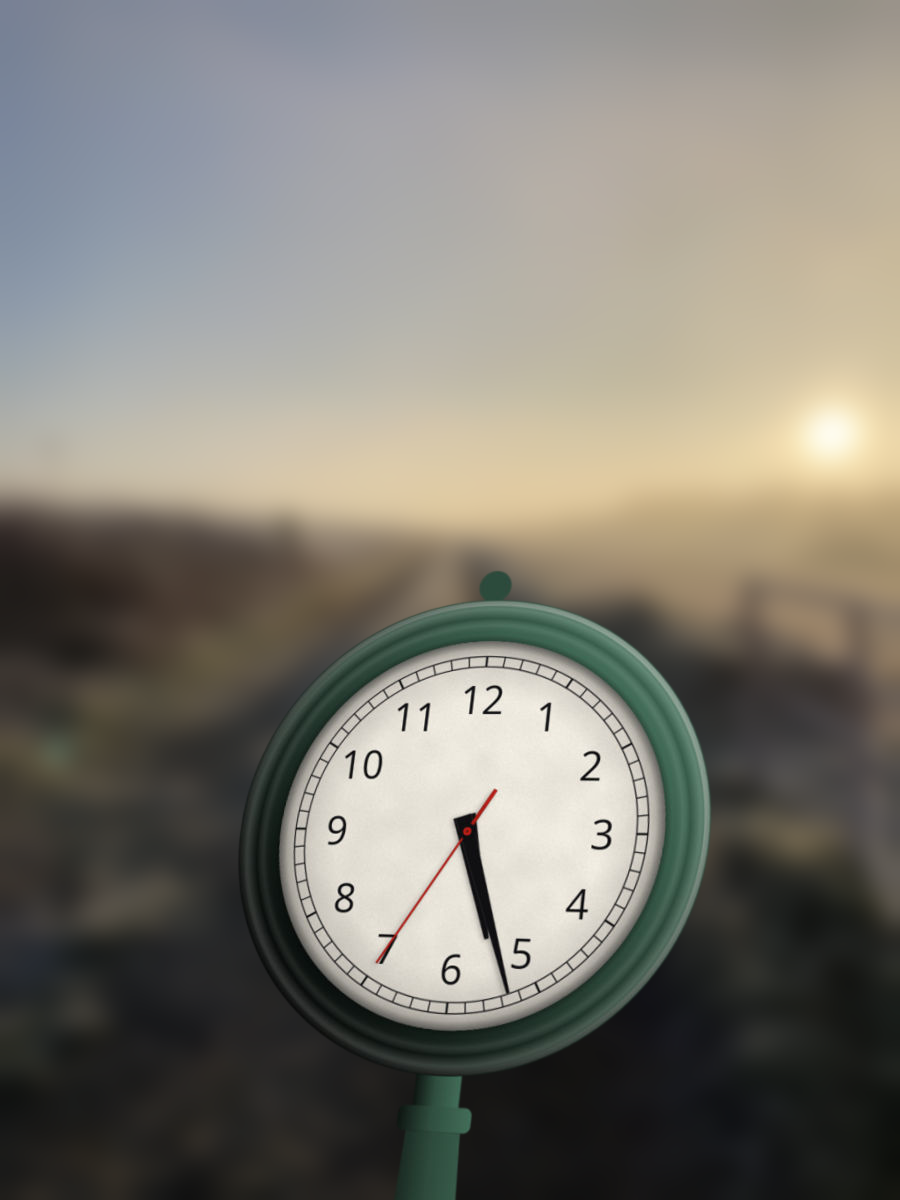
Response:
5.26.35
